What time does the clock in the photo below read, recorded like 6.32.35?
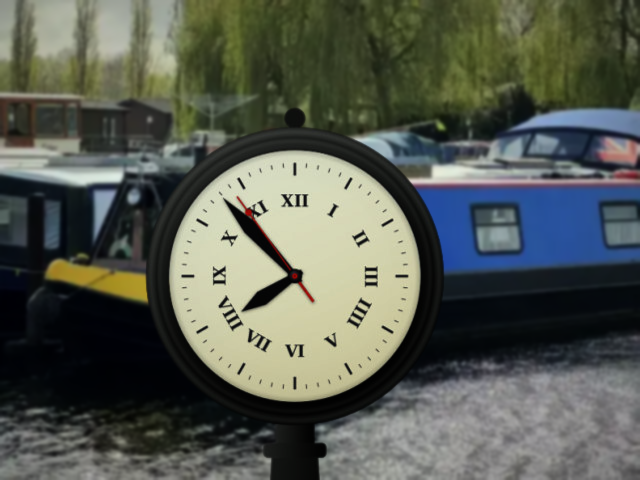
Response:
7.52.54
